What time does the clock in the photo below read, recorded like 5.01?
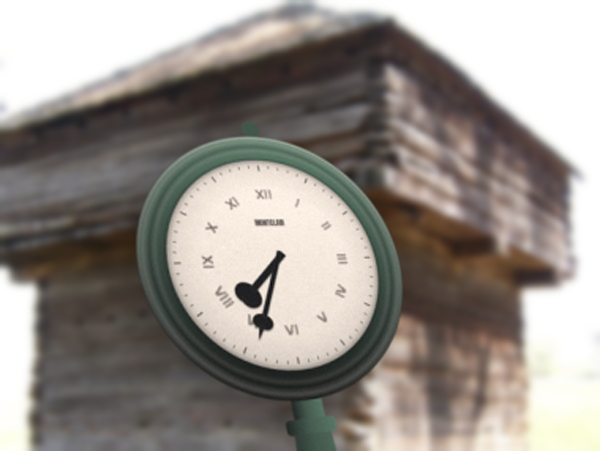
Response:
7.34
